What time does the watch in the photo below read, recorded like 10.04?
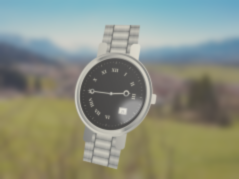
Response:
2.45
